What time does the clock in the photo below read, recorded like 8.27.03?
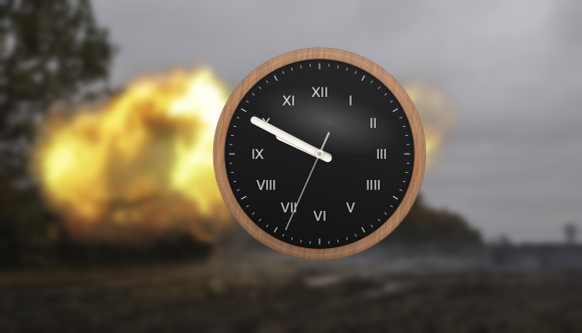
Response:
9.49.34
